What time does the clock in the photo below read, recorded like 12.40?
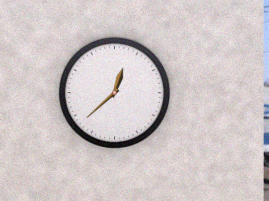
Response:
12.38
